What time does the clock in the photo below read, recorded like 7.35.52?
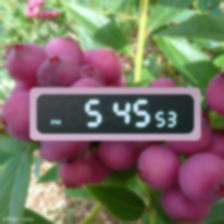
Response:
5.45.53
